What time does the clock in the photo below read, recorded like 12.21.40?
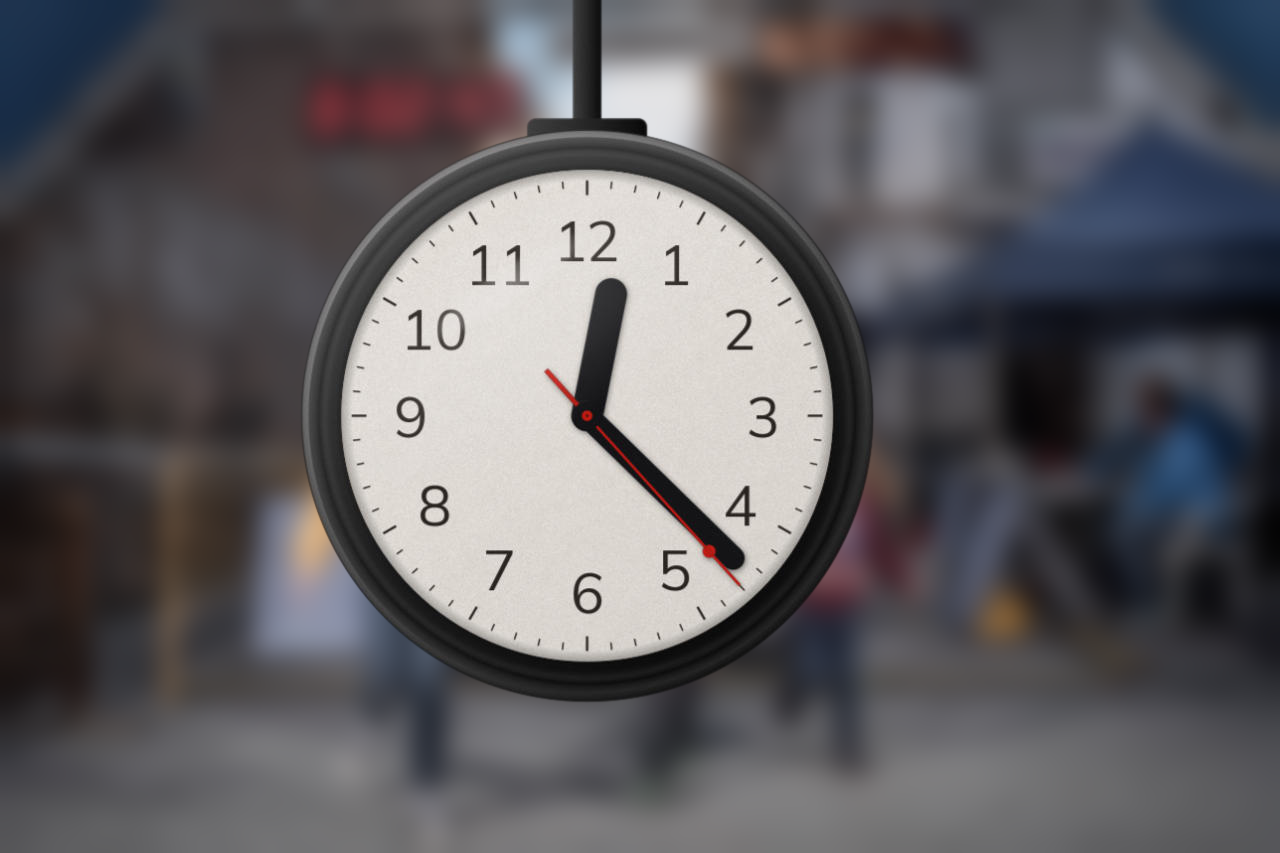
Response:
12.22.23
